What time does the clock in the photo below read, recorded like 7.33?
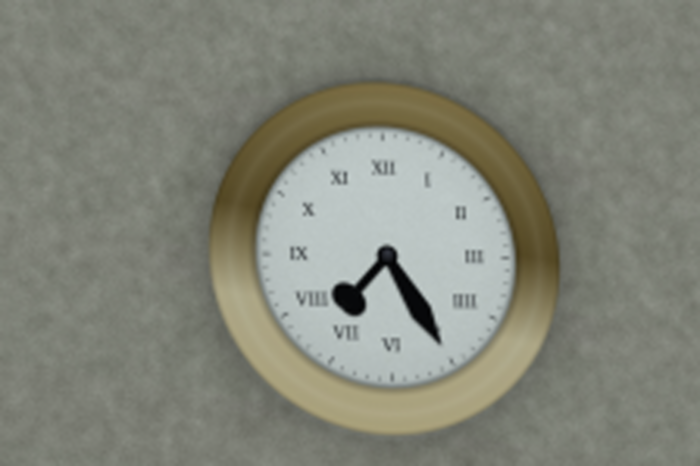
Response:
7.25
